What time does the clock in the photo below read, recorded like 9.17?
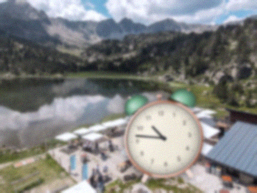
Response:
10.47
